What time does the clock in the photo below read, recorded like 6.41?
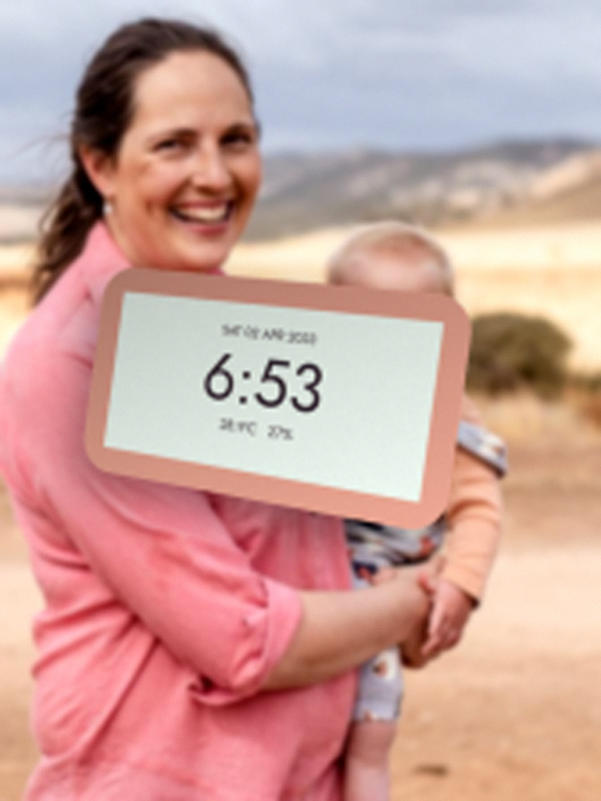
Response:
6.53
